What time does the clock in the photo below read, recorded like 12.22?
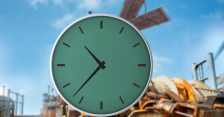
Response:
10.37
